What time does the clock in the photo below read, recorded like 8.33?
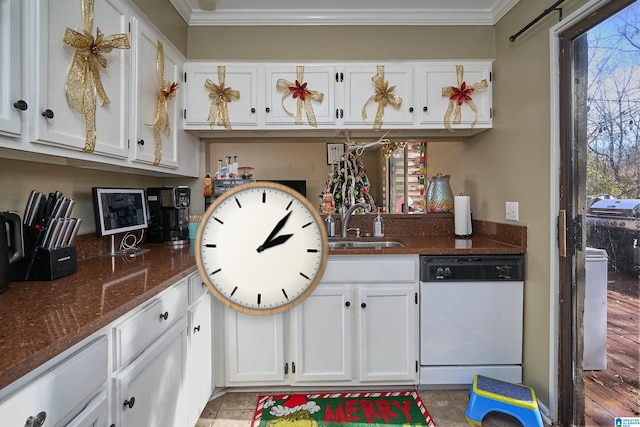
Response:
2.06
